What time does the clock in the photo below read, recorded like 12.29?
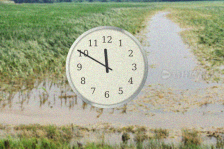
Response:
11.50
